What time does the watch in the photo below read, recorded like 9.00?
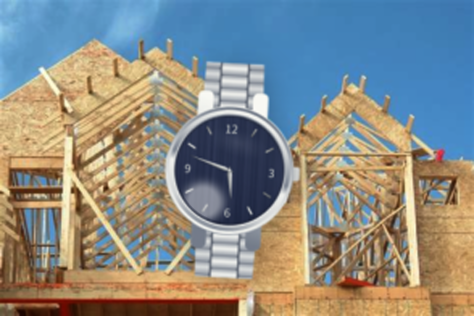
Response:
5.48
